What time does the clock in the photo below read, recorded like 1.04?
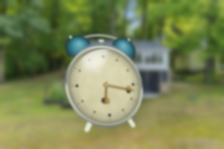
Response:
6.17
